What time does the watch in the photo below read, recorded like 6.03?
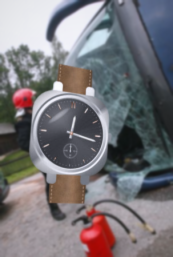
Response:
12.17
